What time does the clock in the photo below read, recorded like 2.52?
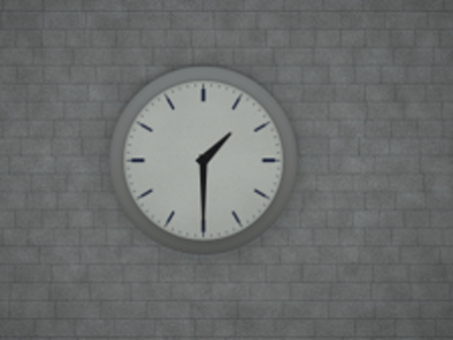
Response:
1.30
